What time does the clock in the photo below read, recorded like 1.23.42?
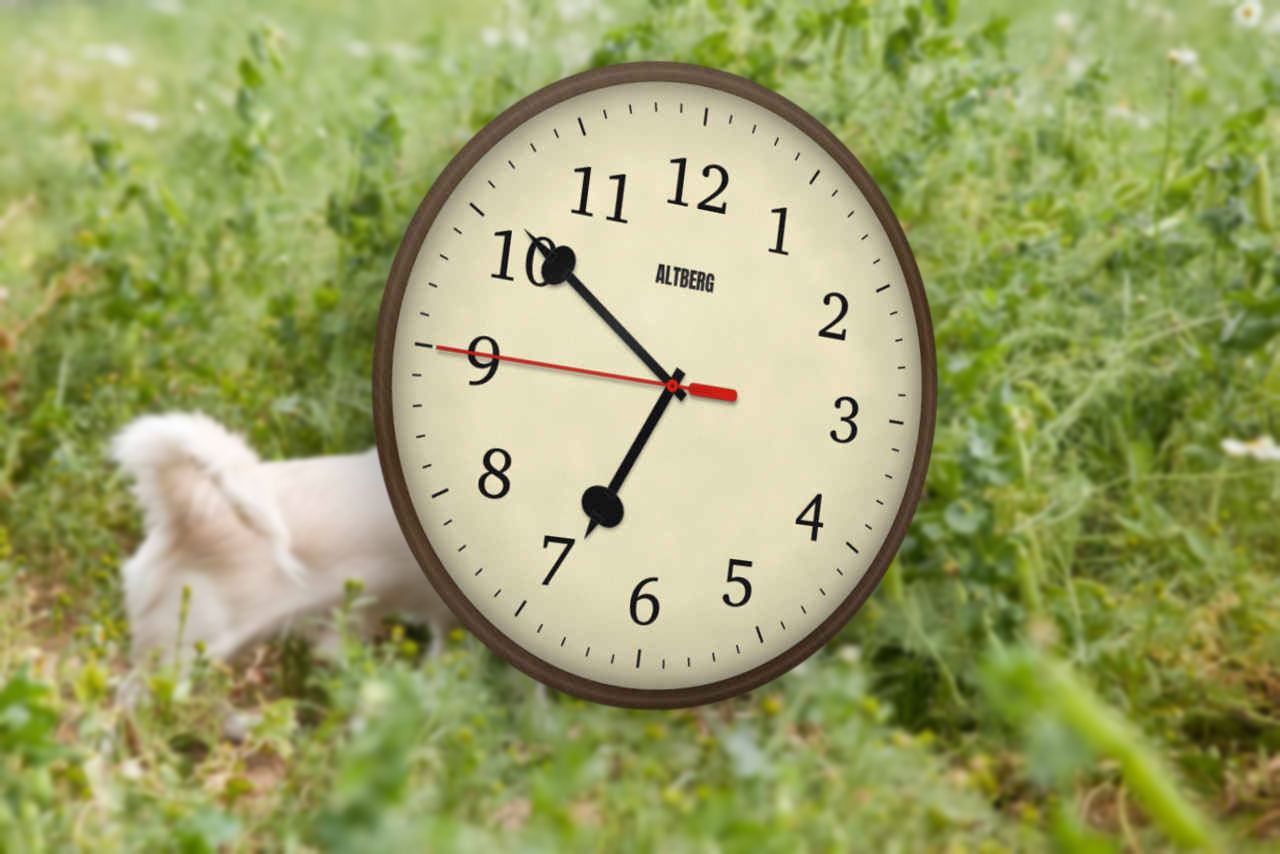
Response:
6.50.45
